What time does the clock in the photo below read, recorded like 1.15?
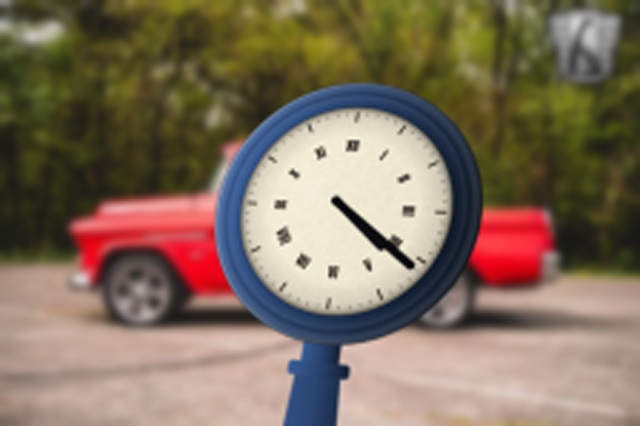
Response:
4.21
